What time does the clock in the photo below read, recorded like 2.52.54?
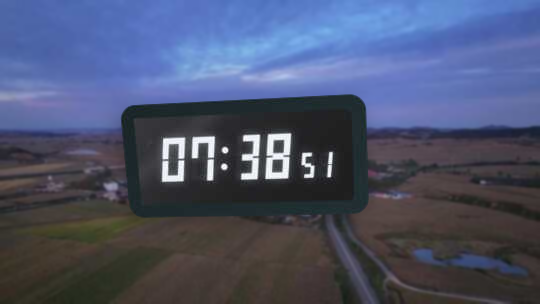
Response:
7.38.51
